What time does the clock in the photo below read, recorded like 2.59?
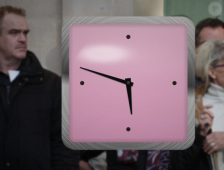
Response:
5.48
